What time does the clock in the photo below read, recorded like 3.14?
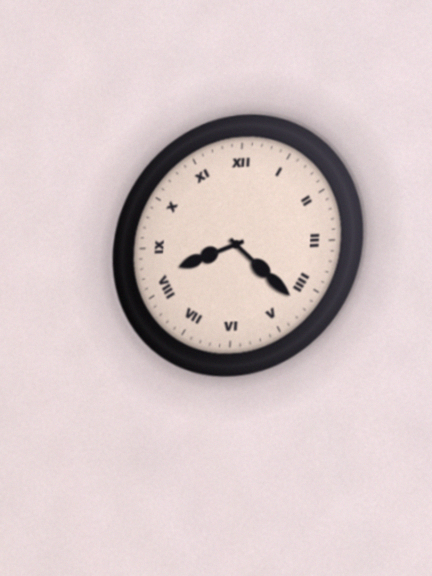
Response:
8.22
